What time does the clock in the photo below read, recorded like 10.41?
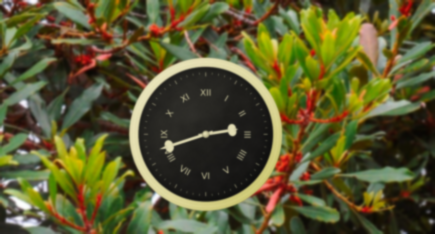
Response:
2.42
